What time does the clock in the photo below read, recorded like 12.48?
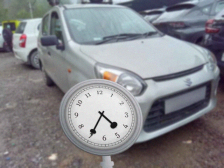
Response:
4.35
